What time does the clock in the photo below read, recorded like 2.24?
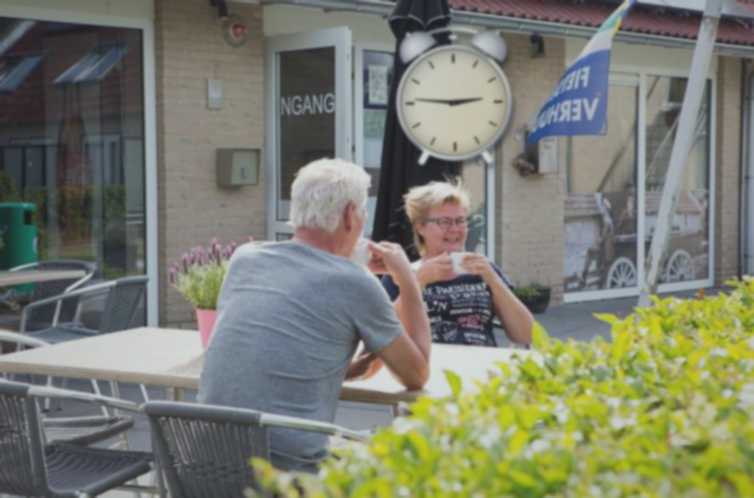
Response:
2.46
